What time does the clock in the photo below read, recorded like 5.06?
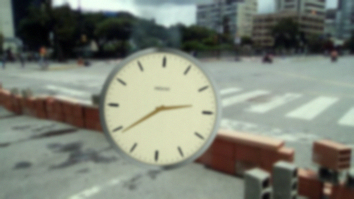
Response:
2.39
